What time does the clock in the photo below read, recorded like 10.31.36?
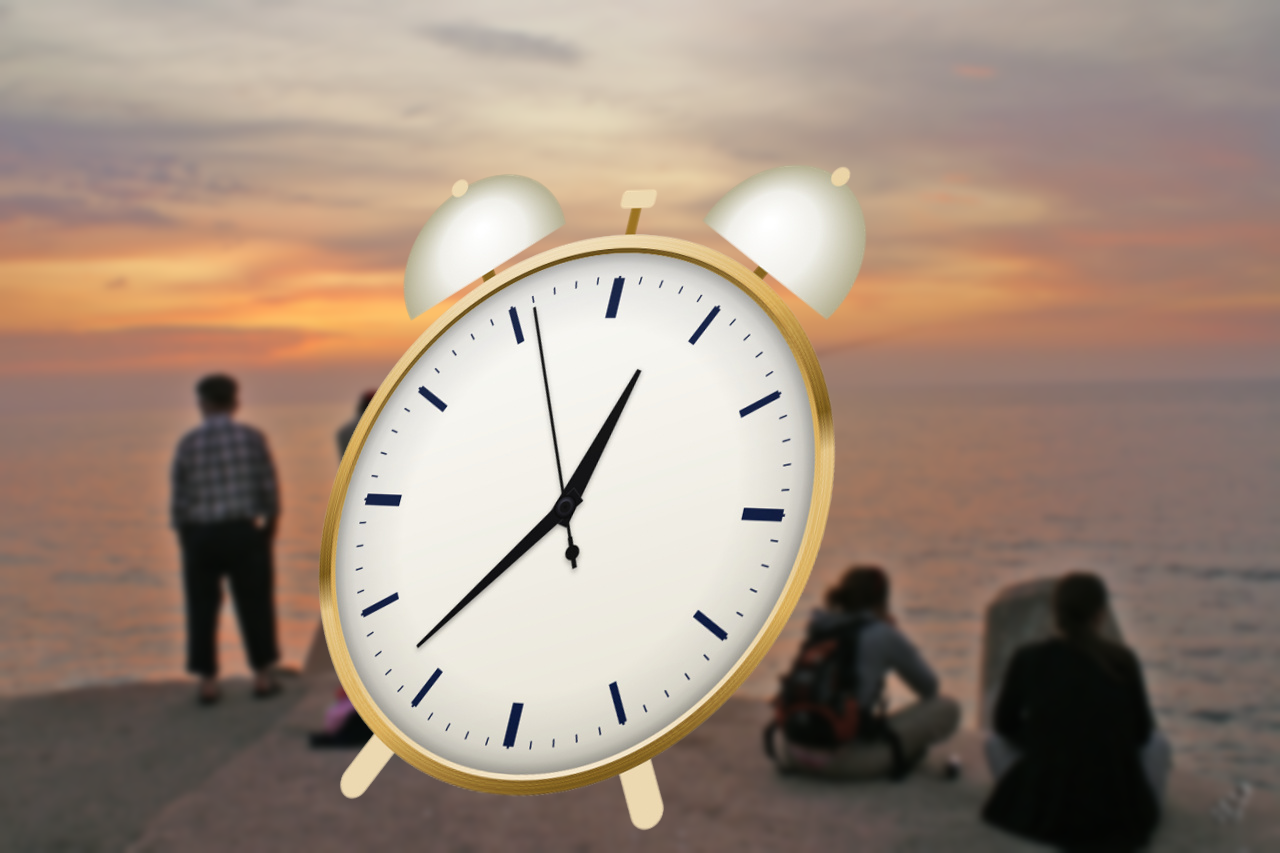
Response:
12.36.56
